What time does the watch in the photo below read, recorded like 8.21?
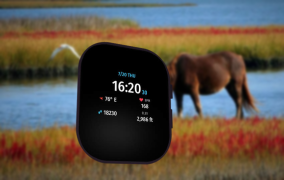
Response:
16.20
